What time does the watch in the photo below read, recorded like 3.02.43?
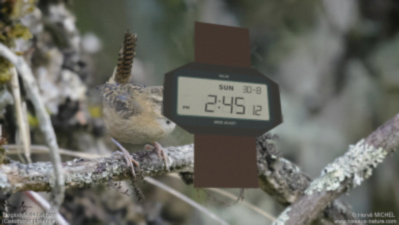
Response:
2.45.12
